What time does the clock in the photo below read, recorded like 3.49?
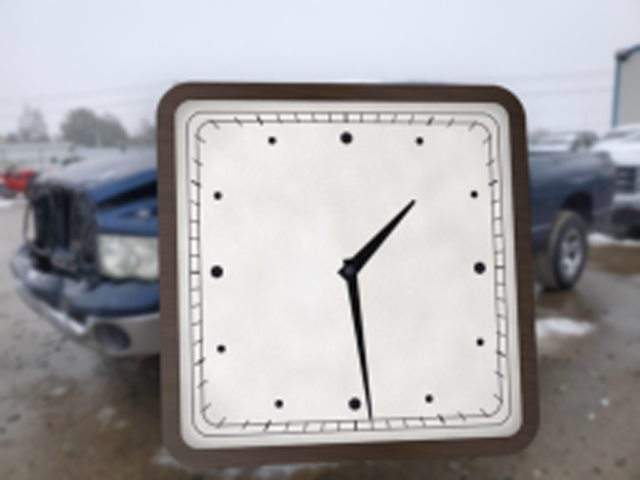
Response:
1.29
